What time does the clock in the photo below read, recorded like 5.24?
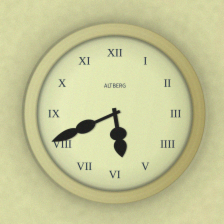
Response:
5.41
